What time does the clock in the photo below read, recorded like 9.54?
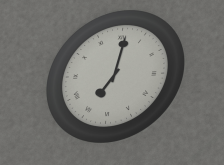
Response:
7.01
